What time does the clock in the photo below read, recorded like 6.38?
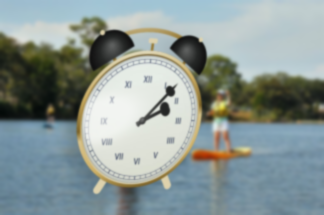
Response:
2.07
